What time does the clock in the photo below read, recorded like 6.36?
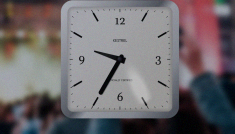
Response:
9.35
